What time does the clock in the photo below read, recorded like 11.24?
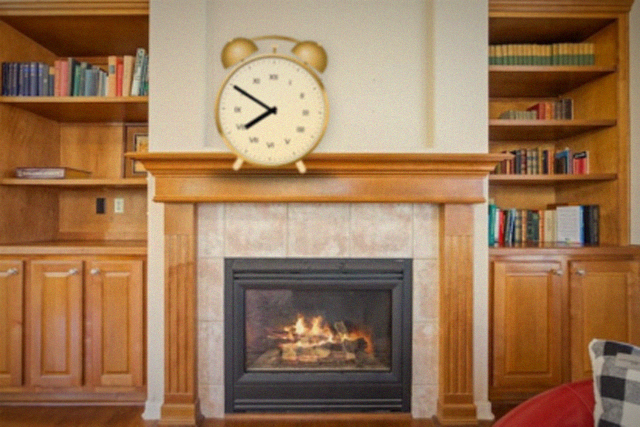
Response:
7.50
